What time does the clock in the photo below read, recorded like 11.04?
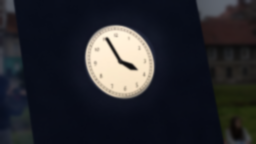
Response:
3.56
